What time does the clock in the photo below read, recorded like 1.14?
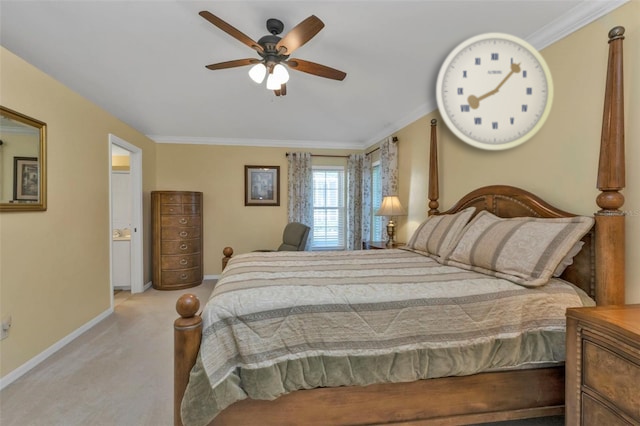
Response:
8.07
